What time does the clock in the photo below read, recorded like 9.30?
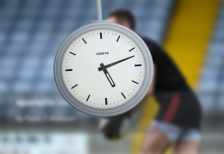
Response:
5.12
